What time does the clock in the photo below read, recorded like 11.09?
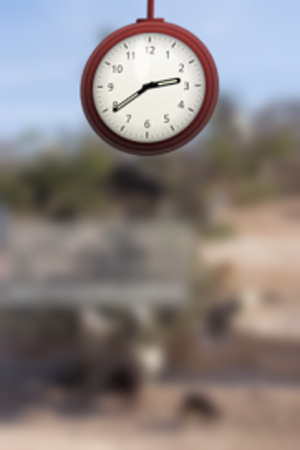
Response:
2.39
